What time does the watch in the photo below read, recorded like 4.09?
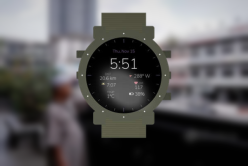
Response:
5.51
